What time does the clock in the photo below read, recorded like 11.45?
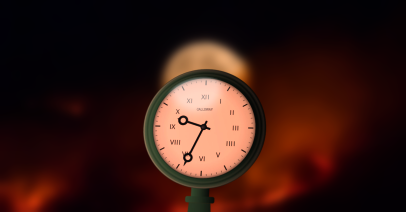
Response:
9.34
